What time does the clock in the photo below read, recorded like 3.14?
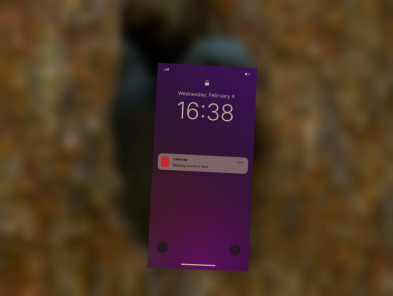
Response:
16.38
